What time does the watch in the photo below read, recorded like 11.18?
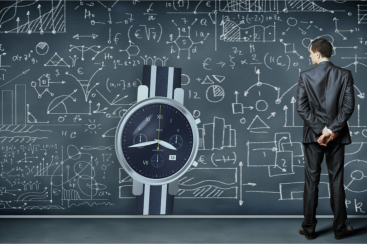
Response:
3.43
